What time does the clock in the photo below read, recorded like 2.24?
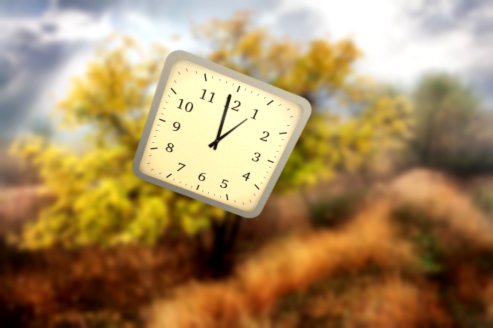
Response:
12.59
